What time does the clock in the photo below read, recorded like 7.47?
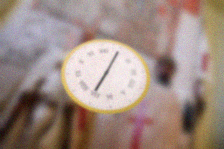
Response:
7.05
